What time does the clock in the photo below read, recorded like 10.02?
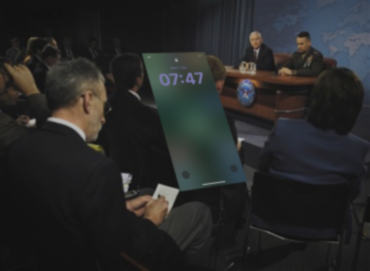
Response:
7.47
